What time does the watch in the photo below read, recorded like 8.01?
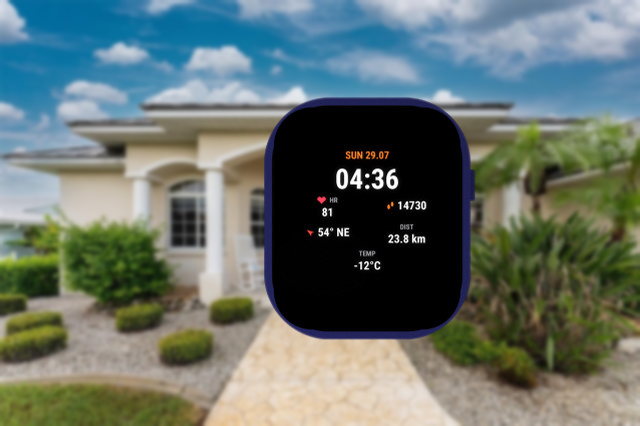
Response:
4.36
